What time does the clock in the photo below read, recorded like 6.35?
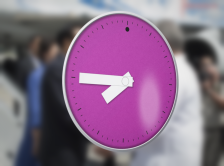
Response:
7.45
